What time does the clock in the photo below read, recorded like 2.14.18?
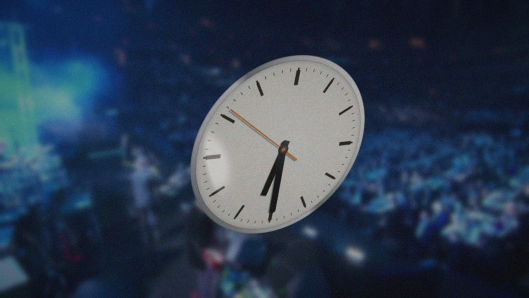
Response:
6.29.51
